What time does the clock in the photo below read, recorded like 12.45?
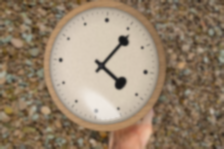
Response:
4.06
